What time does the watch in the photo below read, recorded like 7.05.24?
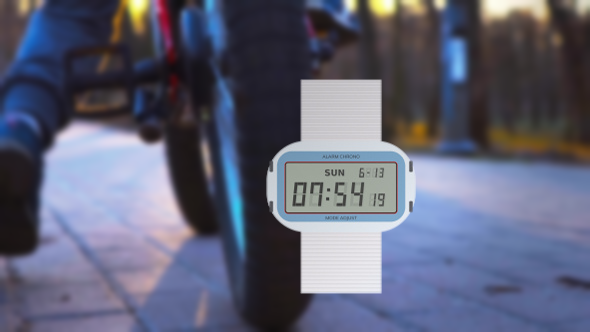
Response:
7.54.19
